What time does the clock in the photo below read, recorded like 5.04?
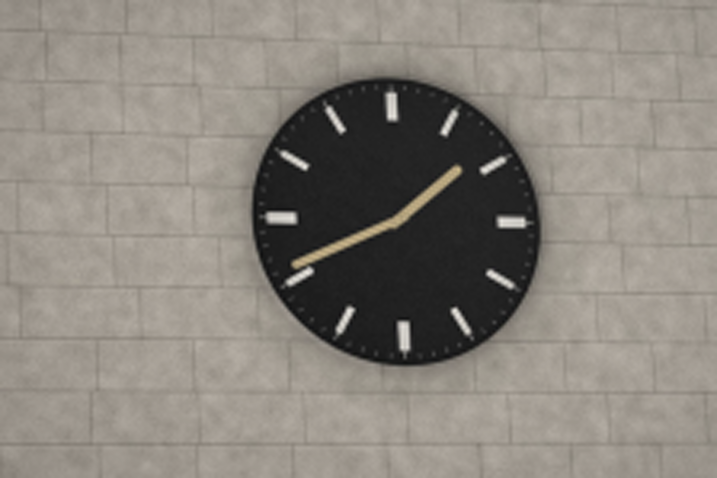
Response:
1.41
